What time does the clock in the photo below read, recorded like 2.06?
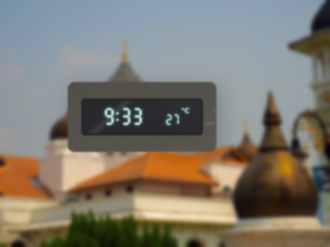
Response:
9.33
